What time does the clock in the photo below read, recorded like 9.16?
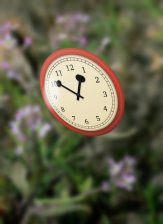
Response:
12.51
